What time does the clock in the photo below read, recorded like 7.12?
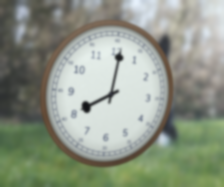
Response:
8.01
